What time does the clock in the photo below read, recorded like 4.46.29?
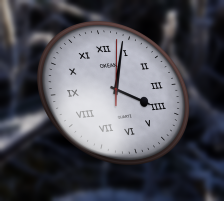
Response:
4.04.03
